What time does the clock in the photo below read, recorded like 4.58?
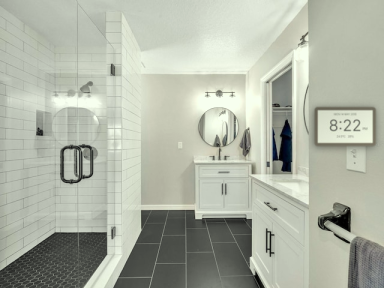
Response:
8.22
